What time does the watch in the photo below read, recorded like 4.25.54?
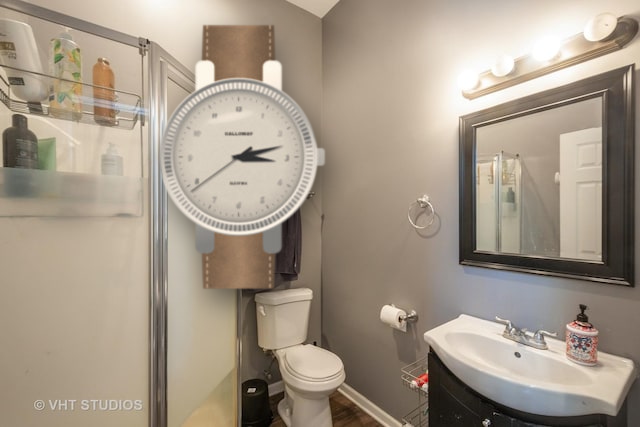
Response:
3.12.39
